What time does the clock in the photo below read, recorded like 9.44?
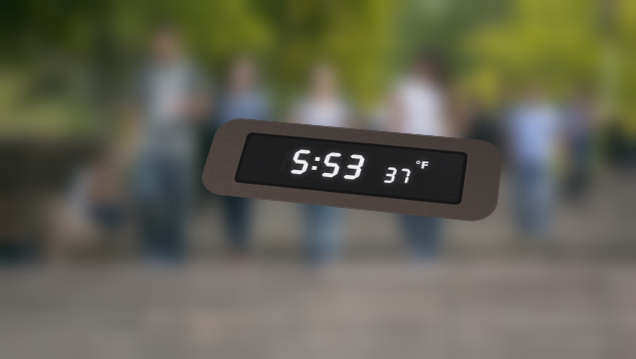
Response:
5.53
